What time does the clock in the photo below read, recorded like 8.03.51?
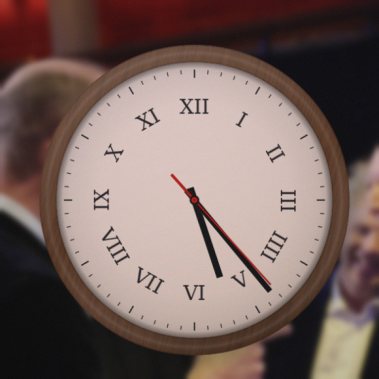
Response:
5.23.23
